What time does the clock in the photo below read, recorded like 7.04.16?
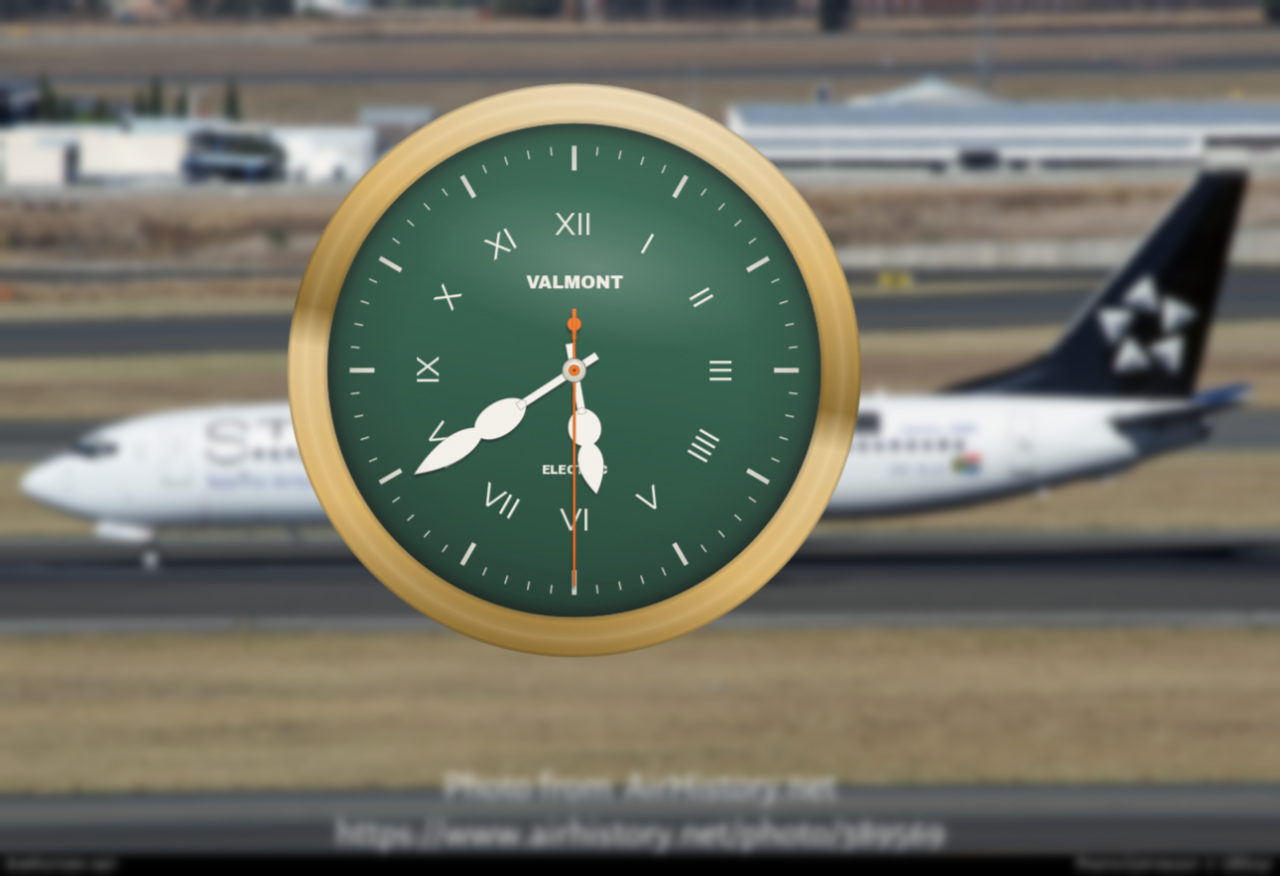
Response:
5.39.30
